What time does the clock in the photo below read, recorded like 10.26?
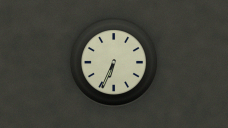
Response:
6.34
